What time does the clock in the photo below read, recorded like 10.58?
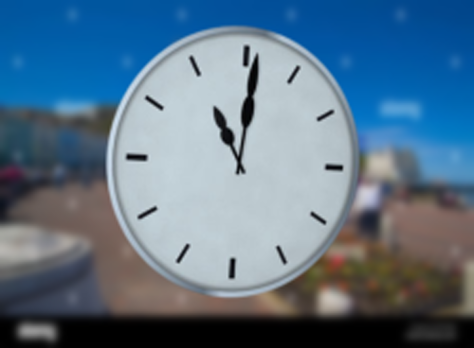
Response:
11.01
